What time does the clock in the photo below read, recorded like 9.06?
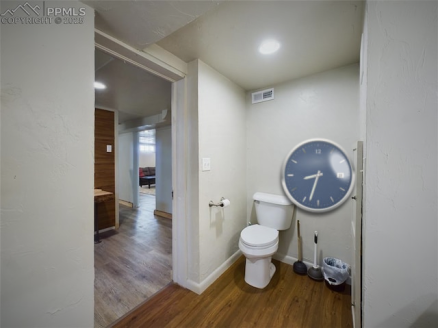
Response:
8.33
